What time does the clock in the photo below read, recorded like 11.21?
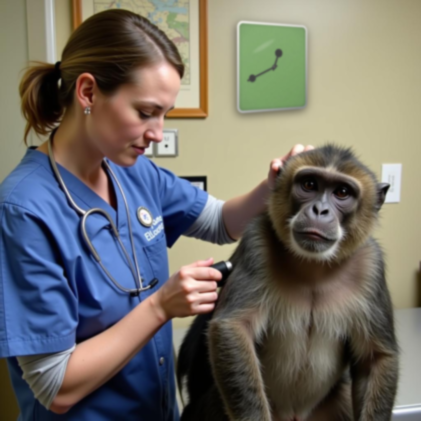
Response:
12.41
